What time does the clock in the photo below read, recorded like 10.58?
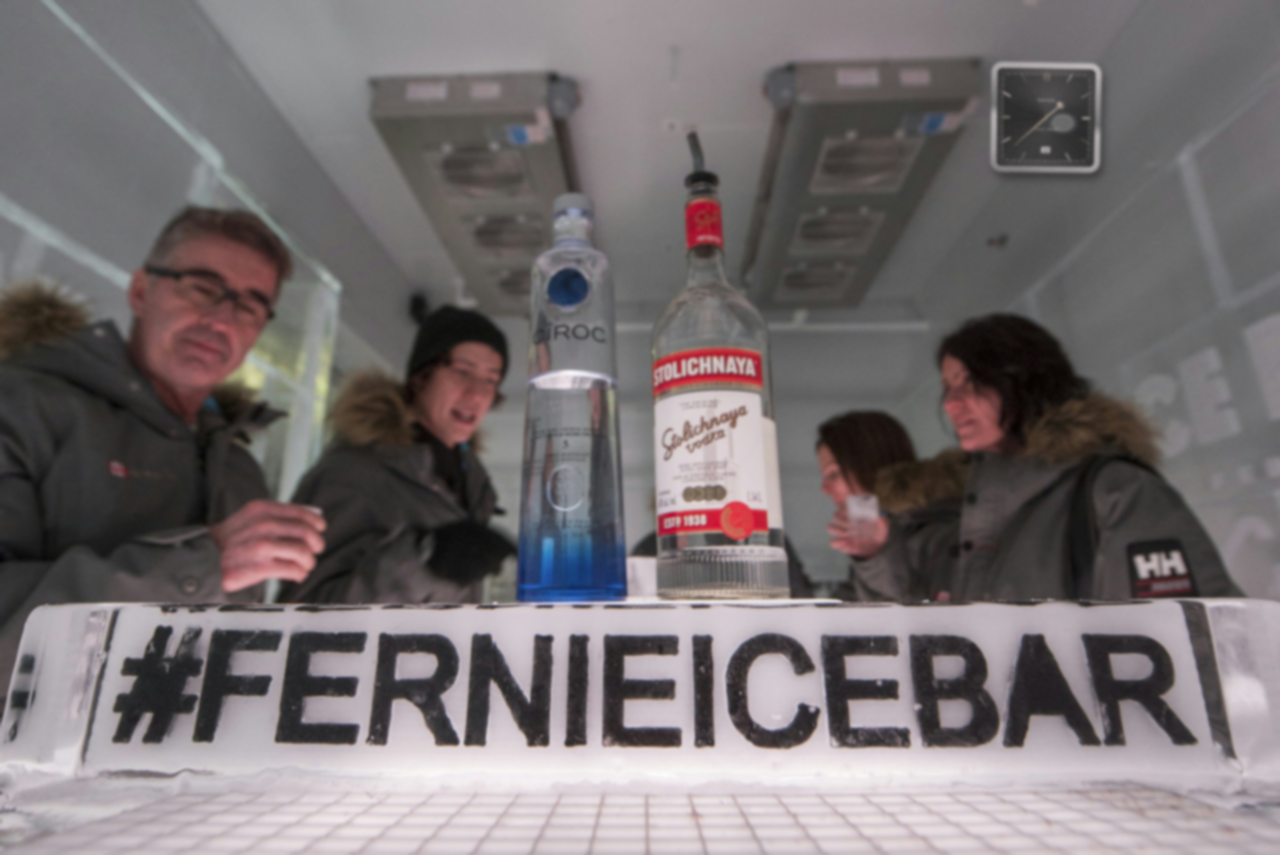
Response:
1.38
